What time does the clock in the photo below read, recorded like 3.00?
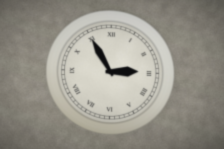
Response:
2.55
